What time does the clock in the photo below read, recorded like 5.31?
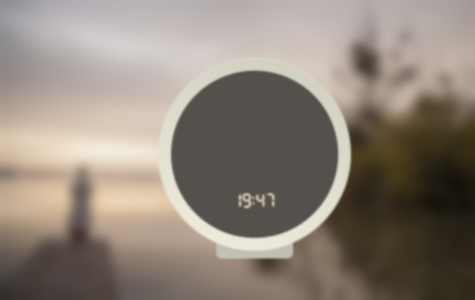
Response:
19.47
